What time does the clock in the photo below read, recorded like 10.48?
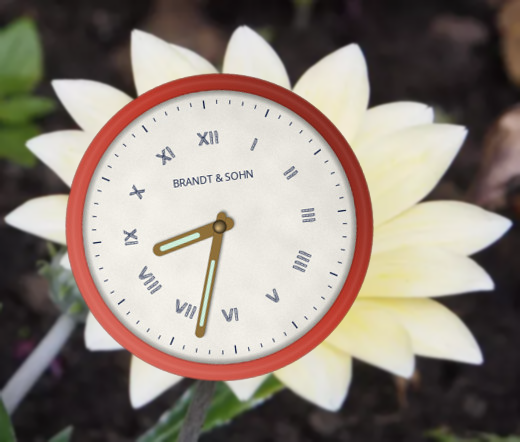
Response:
8.33
